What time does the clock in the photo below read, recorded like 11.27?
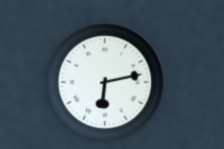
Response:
6.13
